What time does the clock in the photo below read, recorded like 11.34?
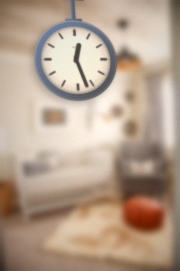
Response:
12.27
